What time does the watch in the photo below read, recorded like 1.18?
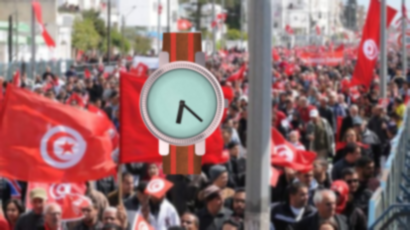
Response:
6.22
